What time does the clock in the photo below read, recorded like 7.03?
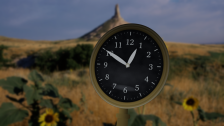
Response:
12.50
